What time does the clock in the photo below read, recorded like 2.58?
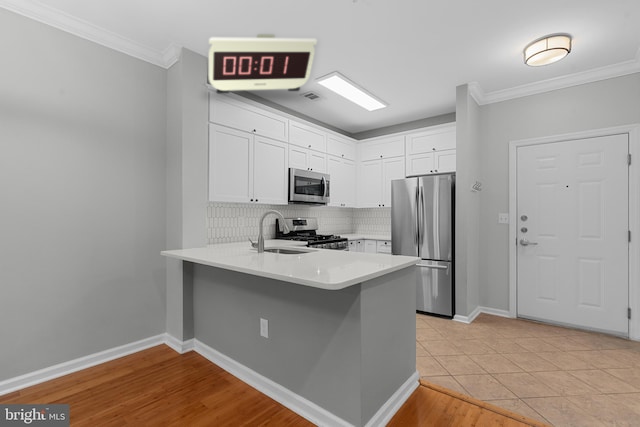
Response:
0.01
